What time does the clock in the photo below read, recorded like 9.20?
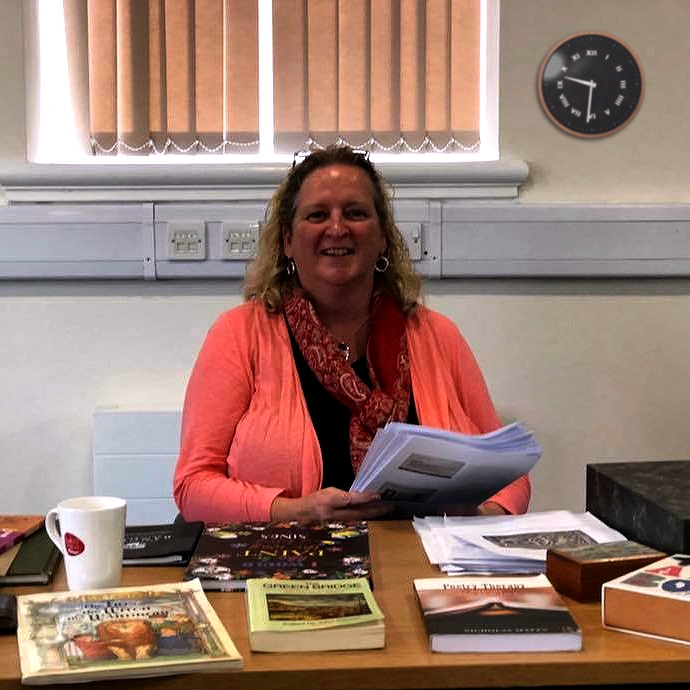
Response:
9.31
